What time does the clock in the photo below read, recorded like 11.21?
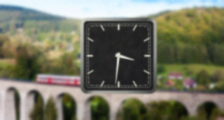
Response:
3.31
